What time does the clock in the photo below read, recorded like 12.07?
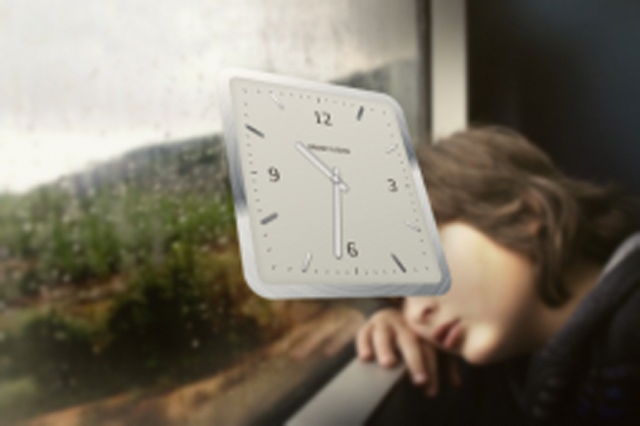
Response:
10.32
